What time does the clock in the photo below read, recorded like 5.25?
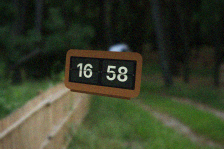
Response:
16.58
